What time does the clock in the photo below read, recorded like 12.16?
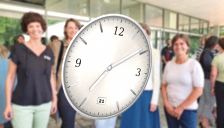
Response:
7.09
